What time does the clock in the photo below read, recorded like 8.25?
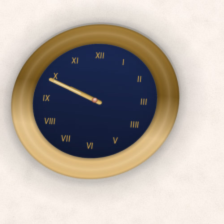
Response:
9.49
